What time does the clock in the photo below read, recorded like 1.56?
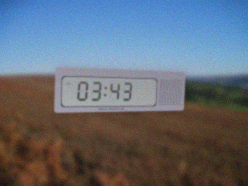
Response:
3.43
